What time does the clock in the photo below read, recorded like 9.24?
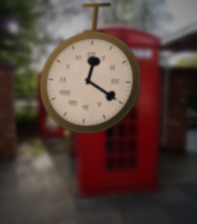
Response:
12.20
